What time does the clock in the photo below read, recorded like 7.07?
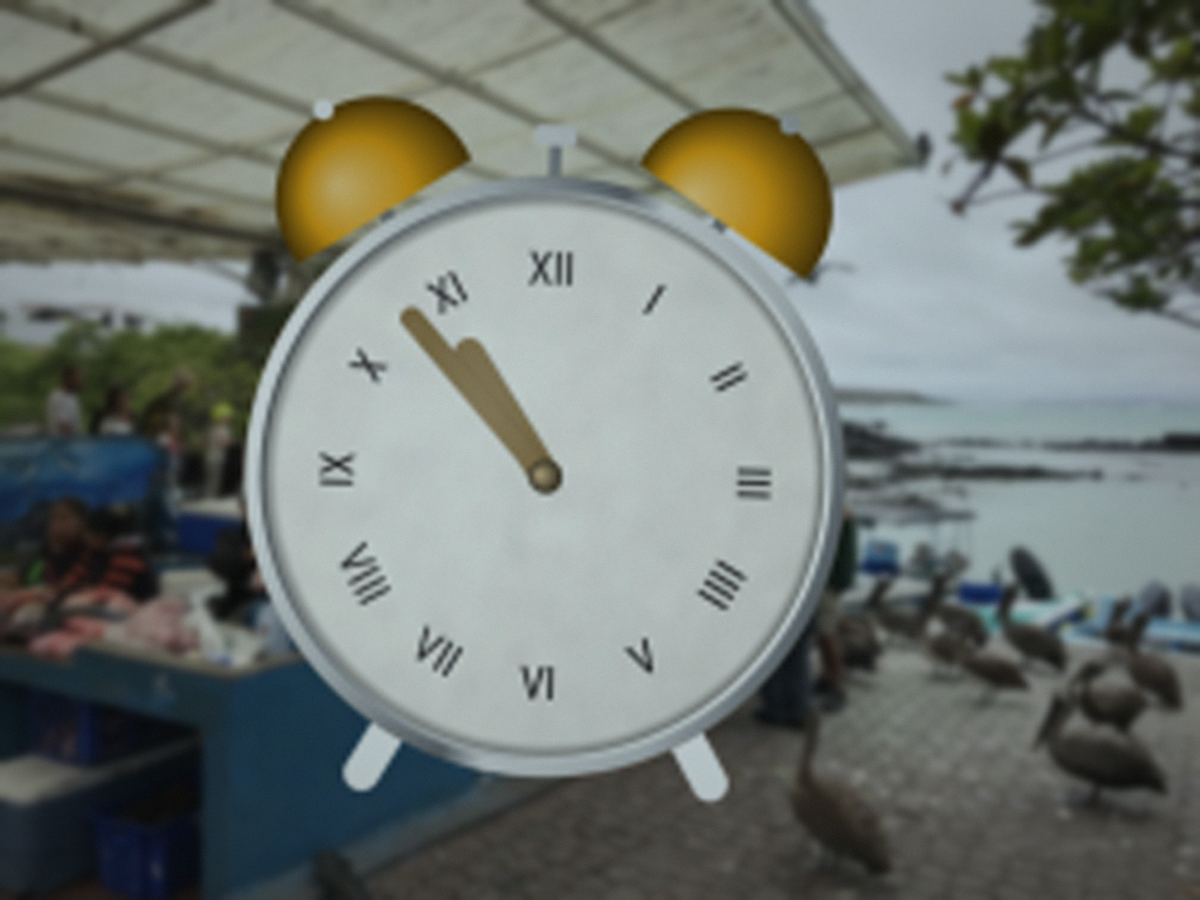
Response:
10.53
